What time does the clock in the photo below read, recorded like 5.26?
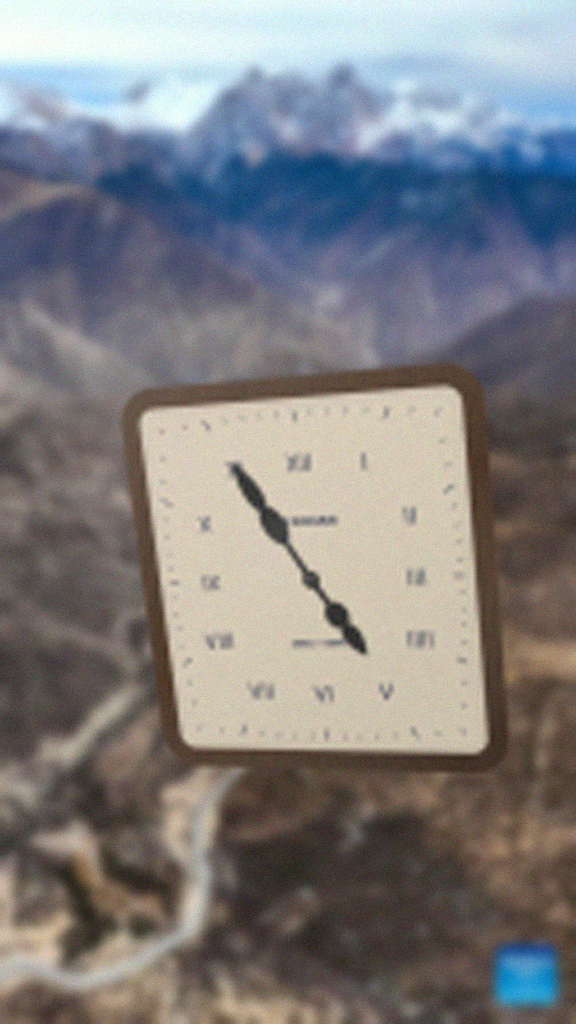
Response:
4.55
